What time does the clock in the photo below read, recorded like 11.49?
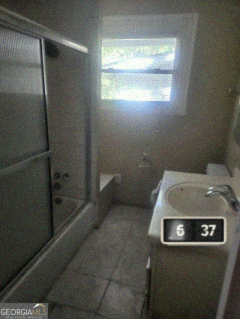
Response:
6.37
